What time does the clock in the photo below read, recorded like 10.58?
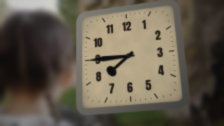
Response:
7.45
